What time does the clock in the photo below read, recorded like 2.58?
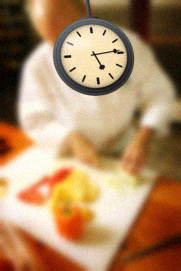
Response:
5.14
